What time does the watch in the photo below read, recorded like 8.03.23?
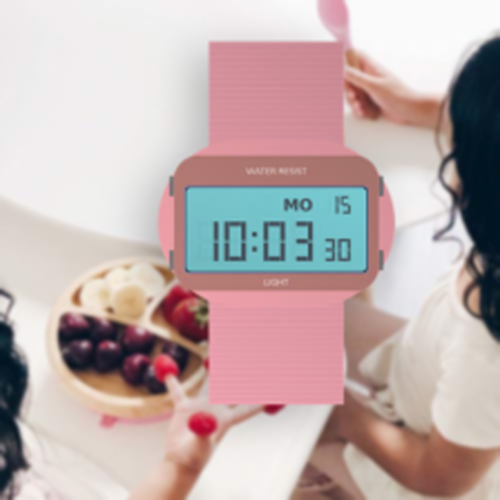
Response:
10.03.30
